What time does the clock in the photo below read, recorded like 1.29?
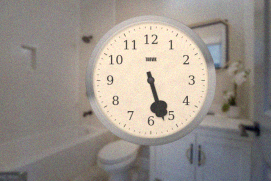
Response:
5.27
